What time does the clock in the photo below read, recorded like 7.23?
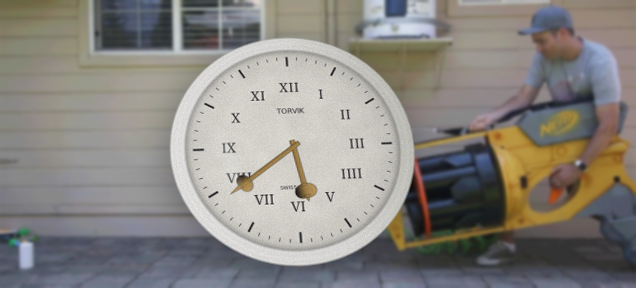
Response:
5.39
